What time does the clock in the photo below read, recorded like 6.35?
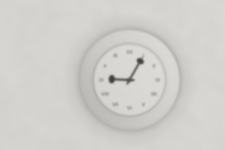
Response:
9.05
